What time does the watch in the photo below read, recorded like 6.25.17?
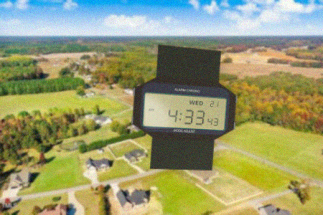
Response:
4.33.43
